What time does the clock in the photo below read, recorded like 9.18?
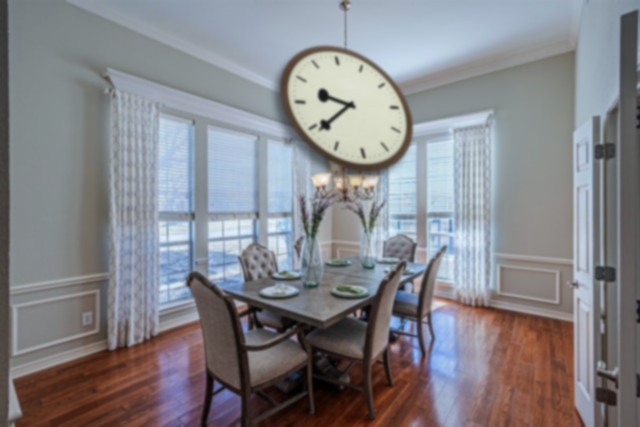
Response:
9.39
